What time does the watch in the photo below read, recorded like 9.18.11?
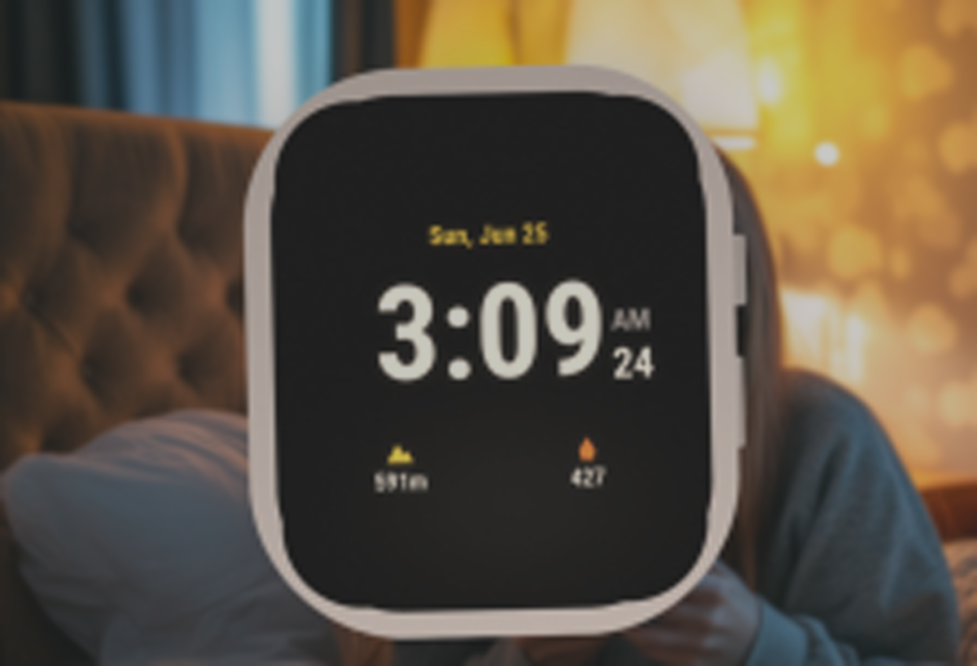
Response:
3.09.24
